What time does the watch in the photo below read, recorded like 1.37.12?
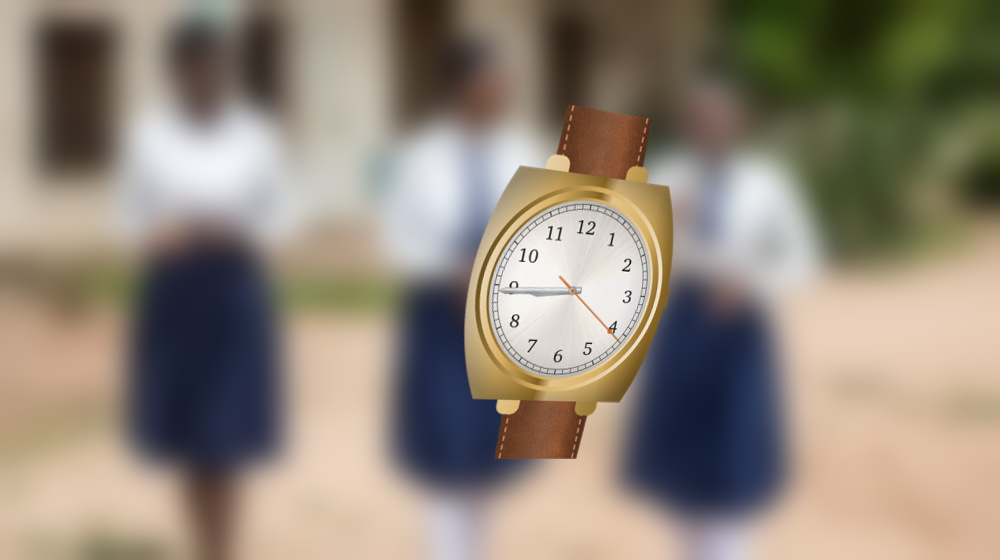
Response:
8.44.21
